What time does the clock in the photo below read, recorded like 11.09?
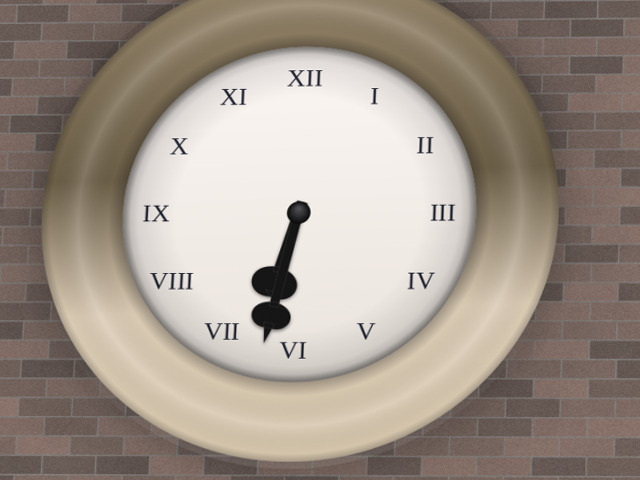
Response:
6.32
